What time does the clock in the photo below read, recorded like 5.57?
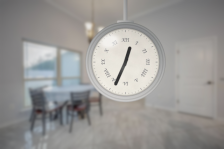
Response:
12.34
